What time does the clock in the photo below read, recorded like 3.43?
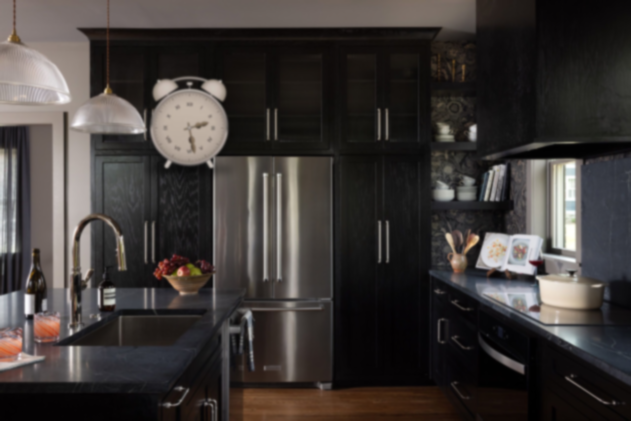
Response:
2.28
